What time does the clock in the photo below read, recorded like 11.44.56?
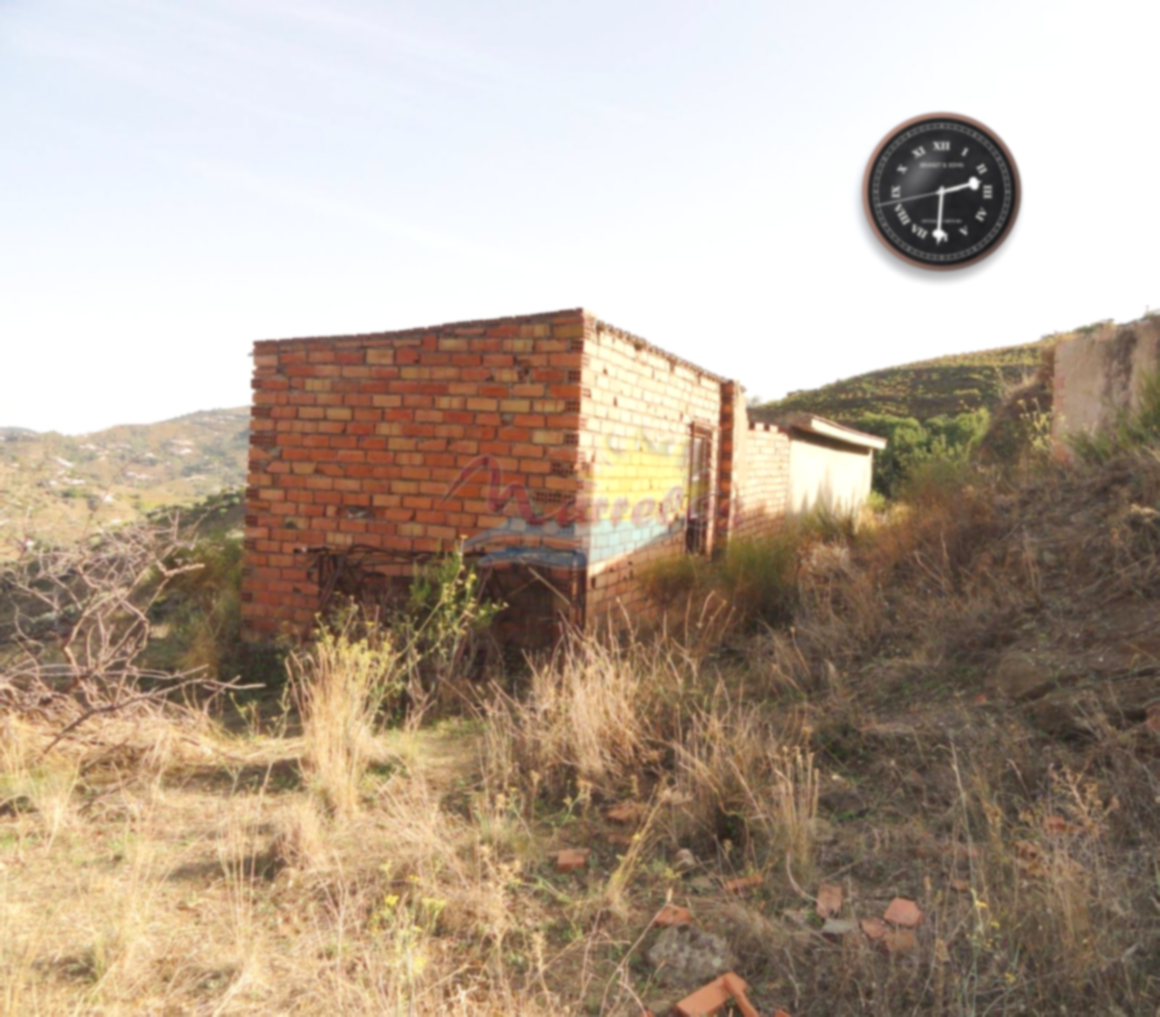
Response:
2.30.43
